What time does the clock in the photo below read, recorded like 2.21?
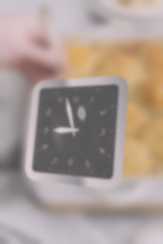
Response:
8.57
